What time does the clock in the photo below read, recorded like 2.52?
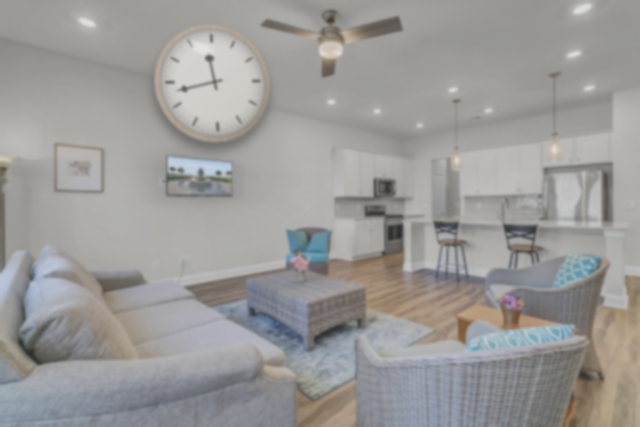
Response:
11.43
